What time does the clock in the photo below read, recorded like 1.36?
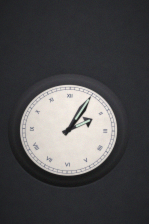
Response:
2.05
